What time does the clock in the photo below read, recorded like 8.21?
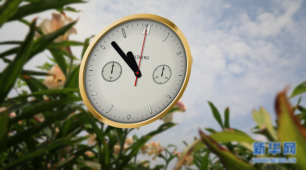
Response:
10.52
